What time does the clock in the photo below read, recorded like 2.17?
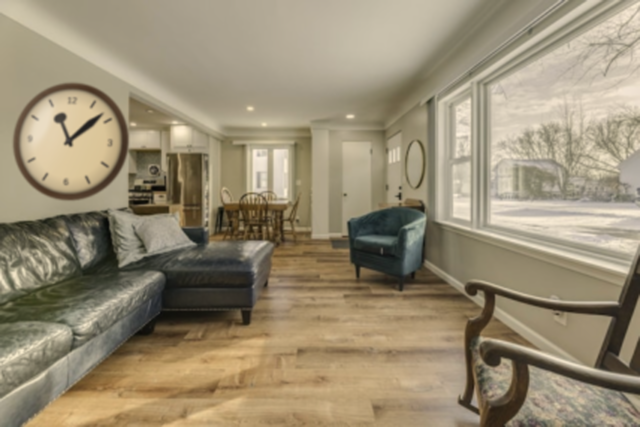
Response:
11.08
